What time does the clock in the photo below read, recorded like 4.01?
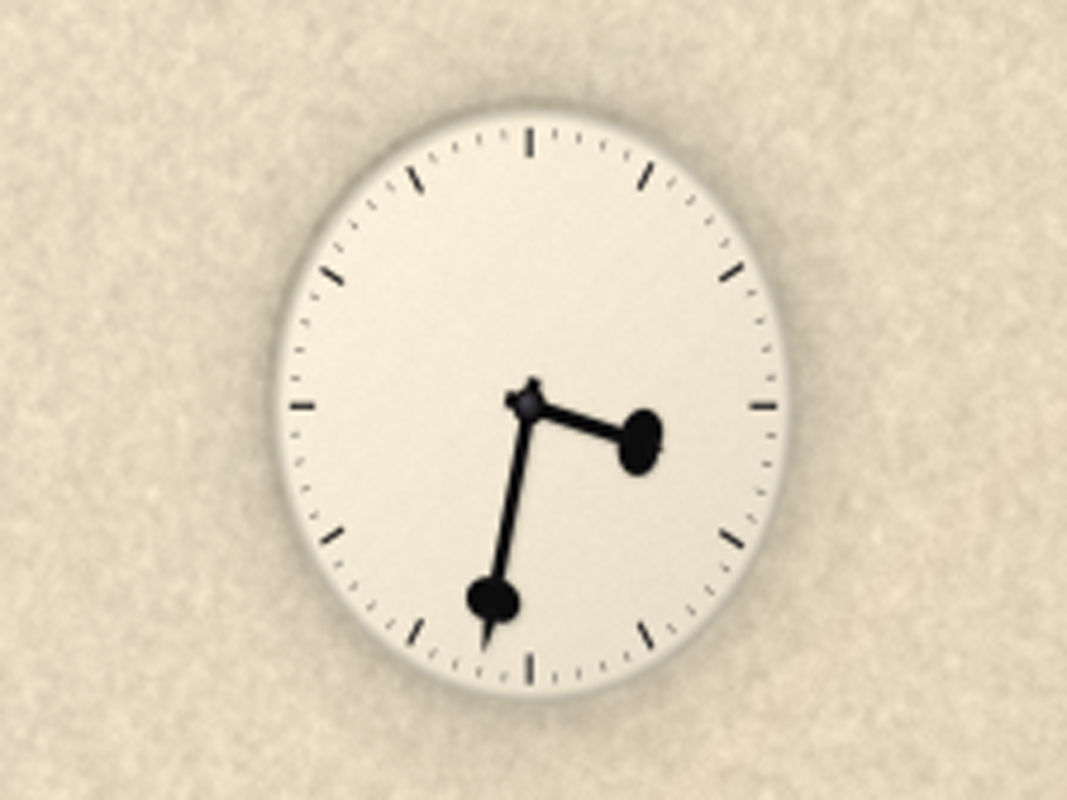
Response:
3.32
